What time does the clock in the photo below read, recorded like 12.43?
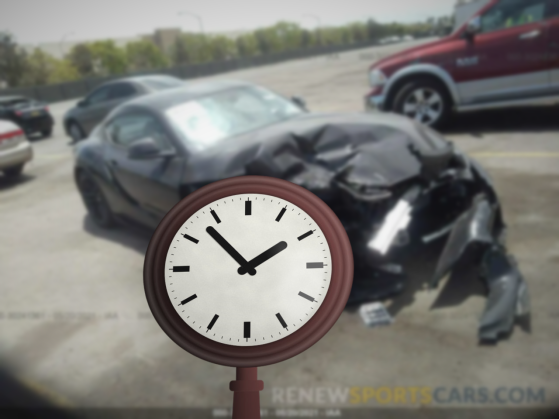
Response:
1.53
